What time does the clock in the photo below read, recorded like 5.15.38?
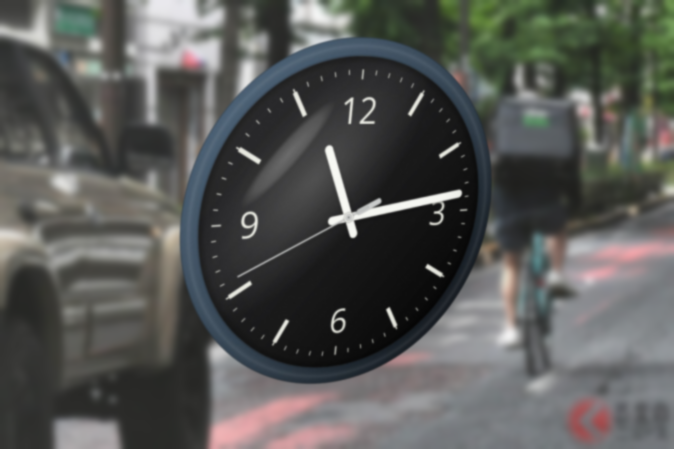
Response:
11.13.41
